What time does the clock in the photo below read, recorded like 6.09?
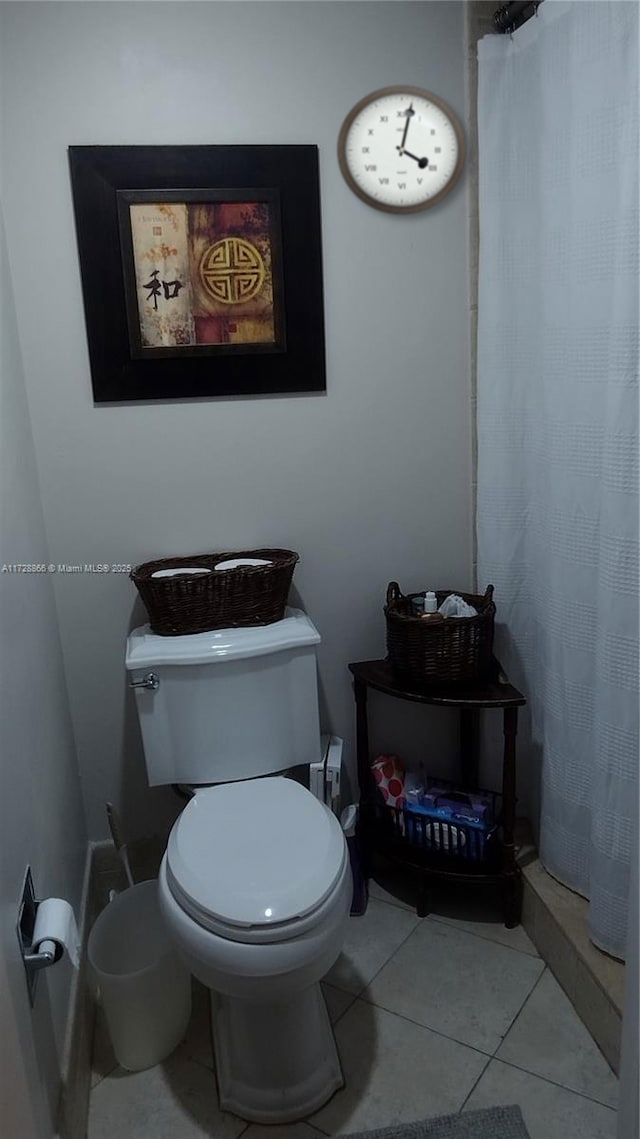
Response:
4.02
